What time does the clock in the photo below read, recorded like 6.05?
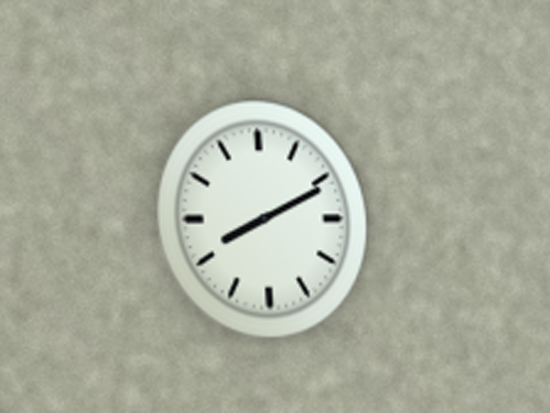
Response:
8.11
